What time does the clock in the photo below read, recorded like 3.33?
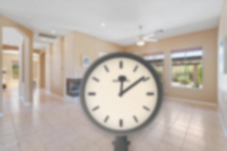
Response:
12.09
